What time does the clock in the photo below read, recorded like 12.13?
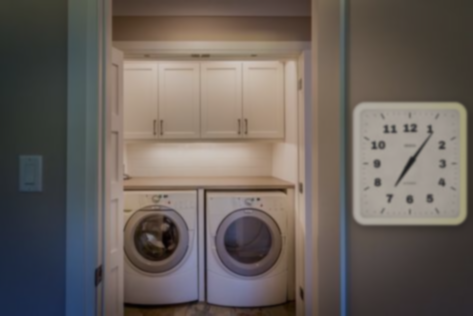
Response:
7.06
